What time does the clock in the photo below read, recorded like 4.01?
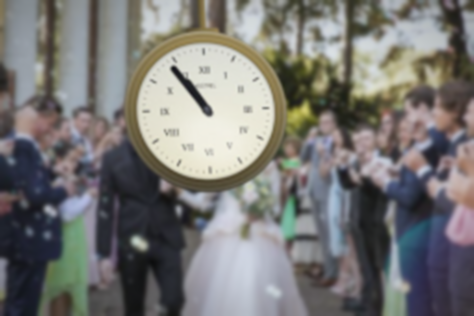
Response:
10.54
